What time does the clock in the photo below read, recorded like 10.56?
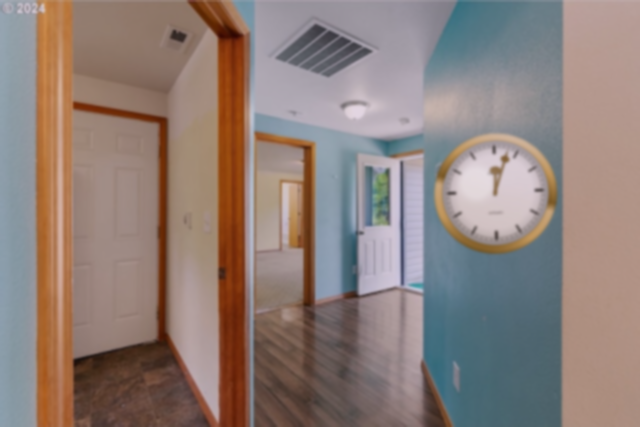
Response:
12.03
